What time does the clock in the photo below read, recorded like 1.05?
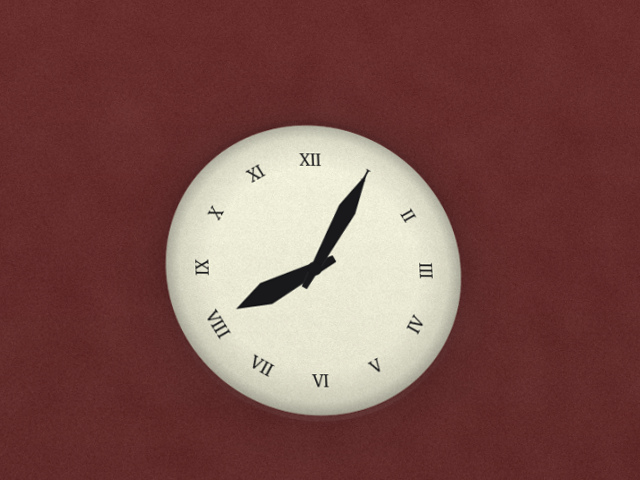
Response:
8.05
